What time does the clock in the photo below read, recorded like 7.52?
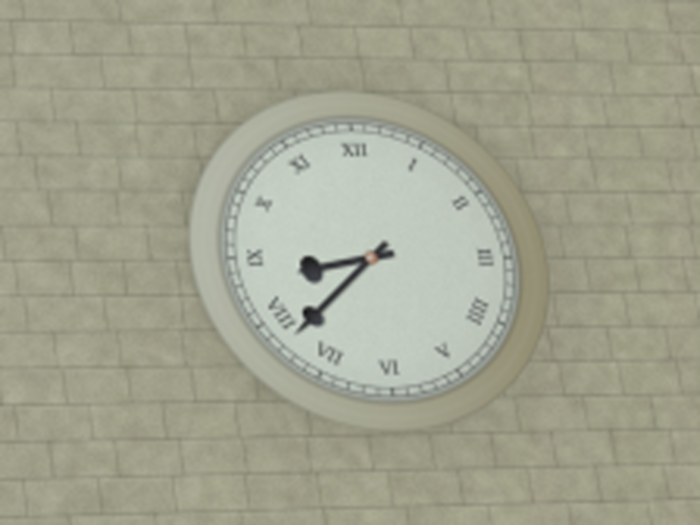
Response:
8.38
